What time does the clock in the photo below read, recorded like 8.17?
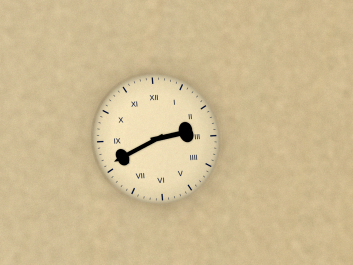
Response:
2.41
